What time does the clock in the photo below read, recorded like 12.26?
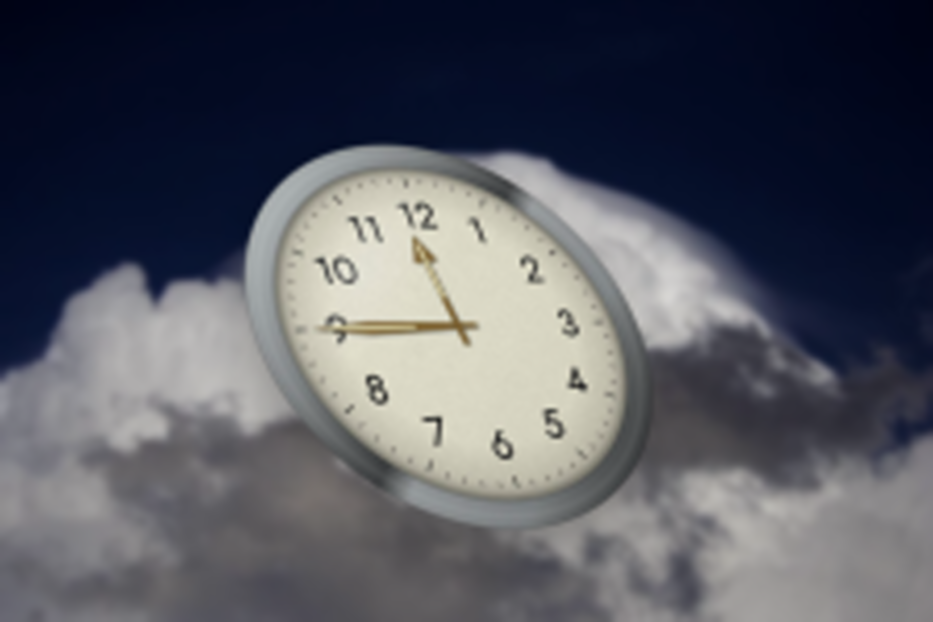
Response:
11.45
